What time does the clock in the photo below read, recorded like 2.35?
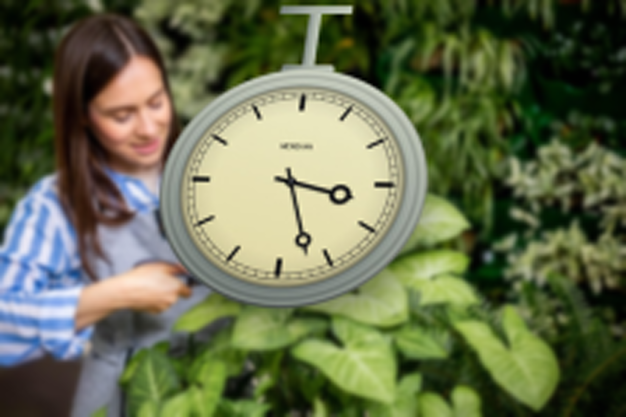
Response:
3.27
